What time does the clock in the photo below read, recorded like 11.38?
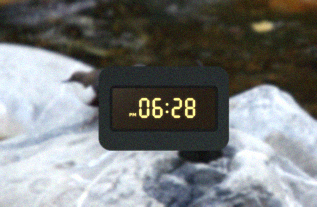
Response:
6.28
